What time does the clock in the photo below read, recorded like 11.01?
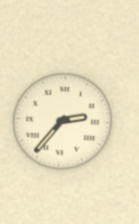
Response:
2.36
